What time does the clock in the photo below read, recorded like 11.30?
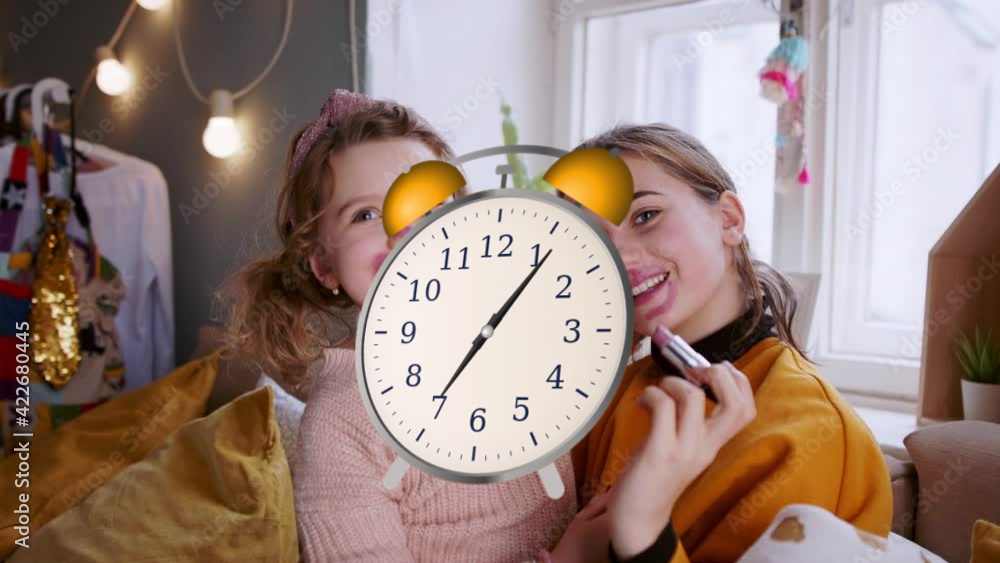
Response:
7.06
